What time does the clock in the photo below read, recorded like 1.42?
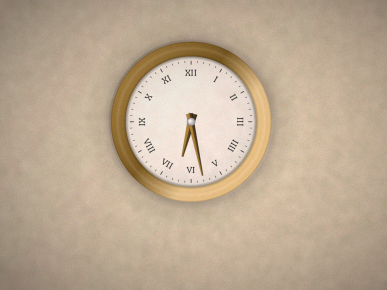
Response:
6.28
